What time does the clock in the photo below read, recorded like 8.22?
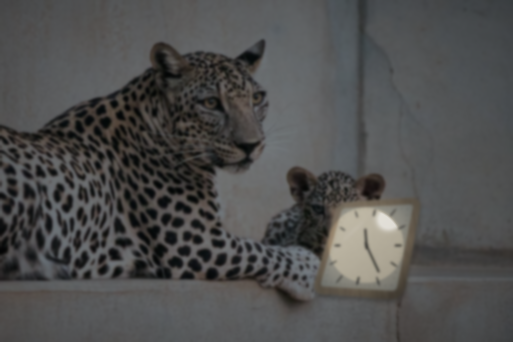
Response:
11.24
